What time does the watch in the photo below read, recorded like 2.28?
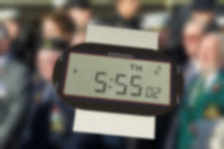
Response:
5.55
